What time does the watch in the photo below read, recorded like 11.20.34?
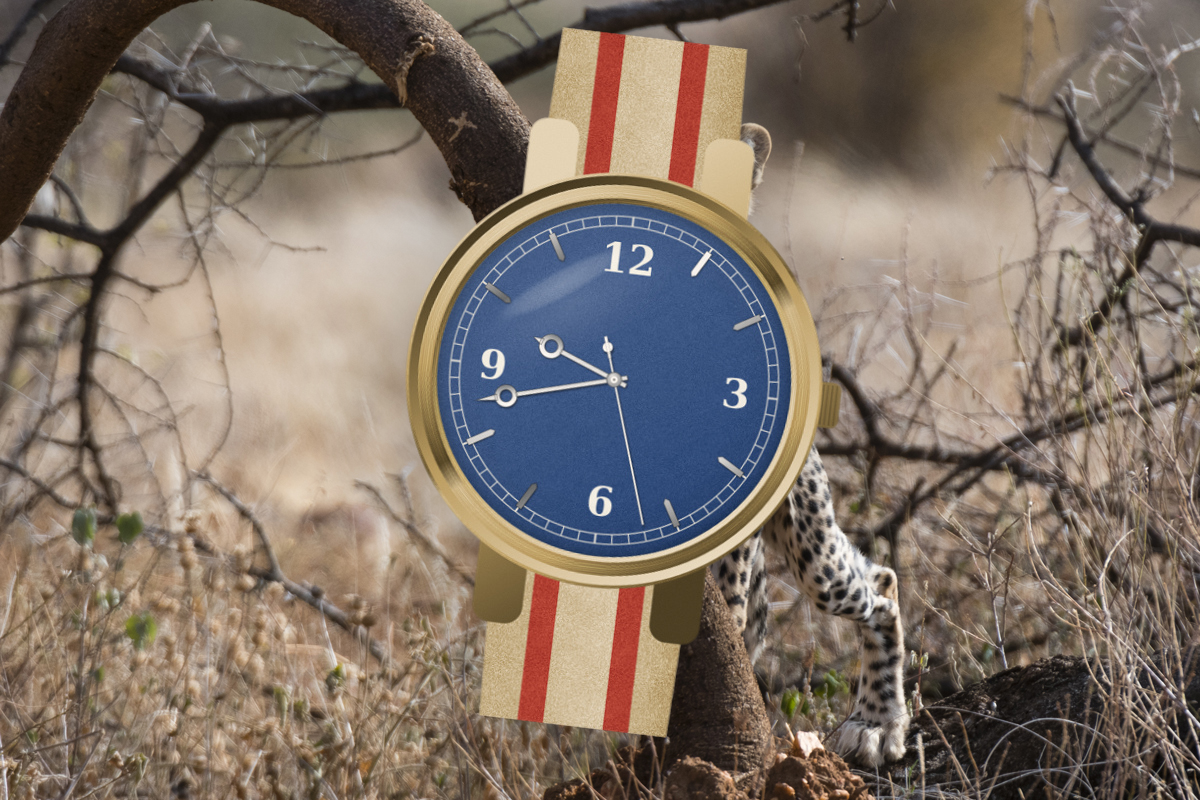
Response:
9.42.27
